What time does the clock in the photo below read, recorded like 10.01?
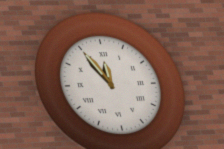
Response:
11.55
